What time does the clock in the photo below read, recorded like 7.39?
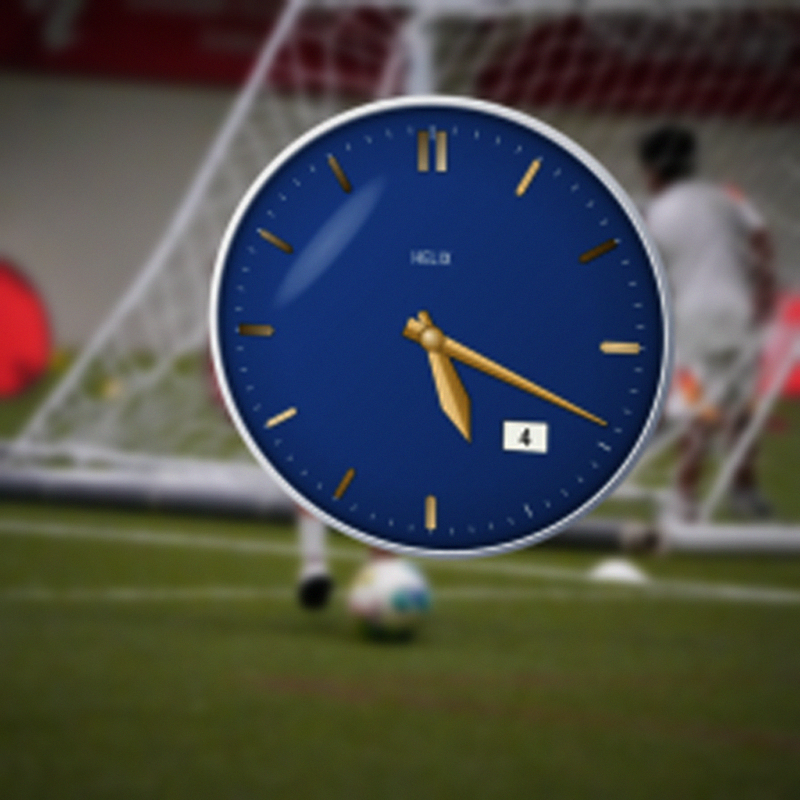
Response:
5.19
